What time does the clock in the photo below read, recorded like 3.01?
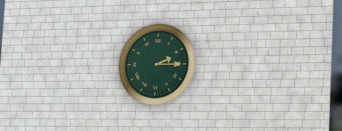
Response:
2.15
